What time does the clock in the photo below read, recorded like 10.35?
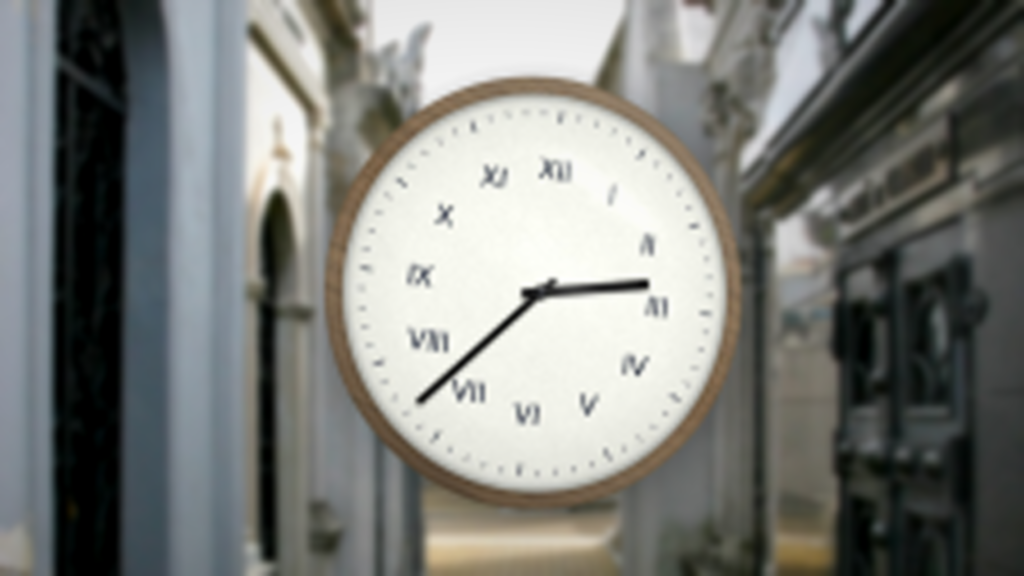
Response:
2.37
